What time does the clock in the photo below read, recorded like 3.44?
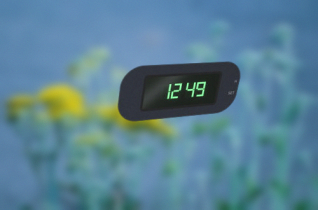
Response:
12.49
